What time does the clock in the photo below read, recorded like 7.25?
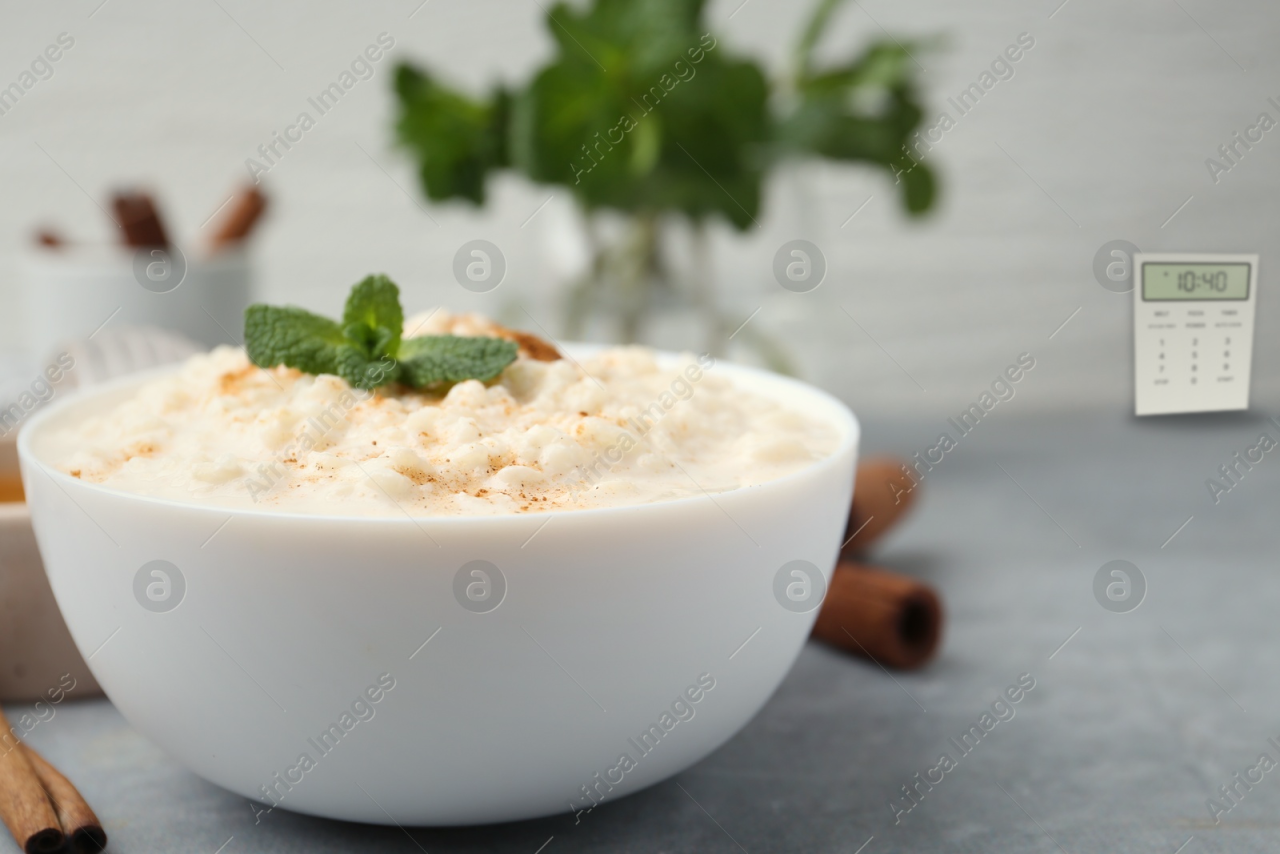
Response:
10.40
